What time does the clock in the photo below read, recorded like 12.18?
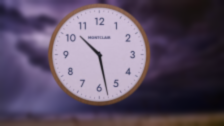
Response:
10.28
